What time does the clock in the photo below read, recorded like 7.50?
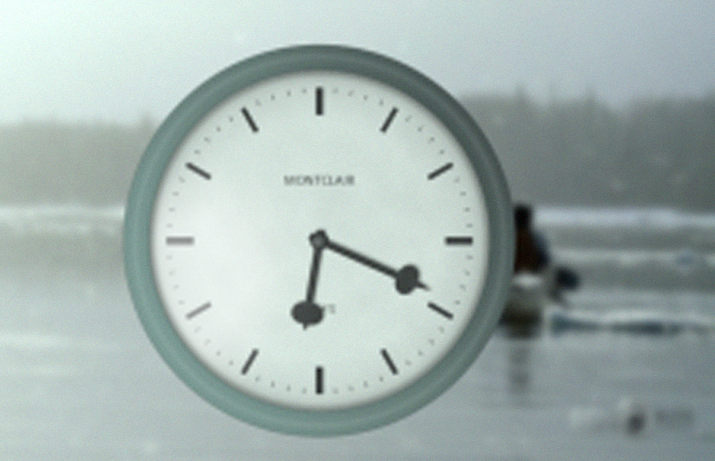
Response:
6.19
